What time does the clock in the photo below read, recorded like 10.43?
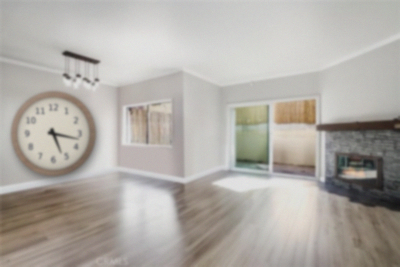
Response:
5.17
